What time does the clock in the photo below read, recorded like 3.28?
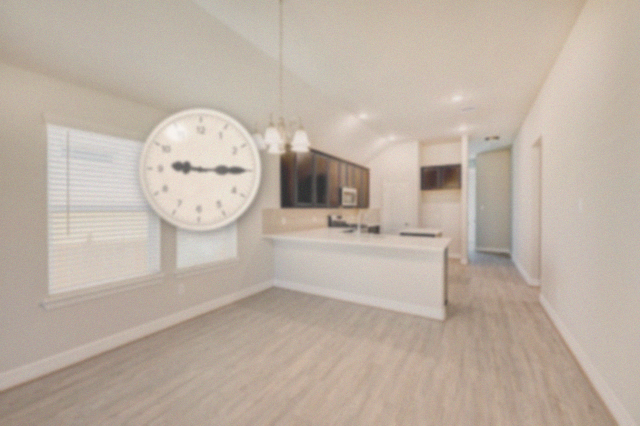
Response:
9.15
